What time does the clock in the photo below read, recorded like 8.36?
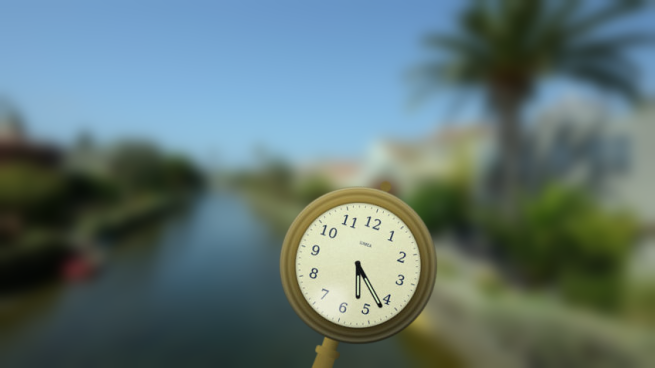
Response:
5.22
